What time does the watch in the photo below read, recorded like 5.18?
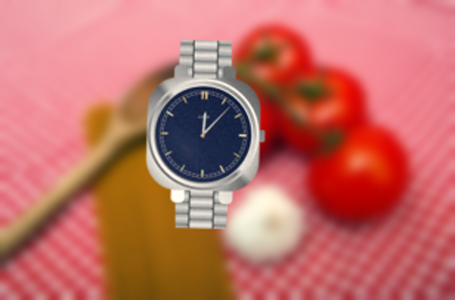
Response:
12.07
